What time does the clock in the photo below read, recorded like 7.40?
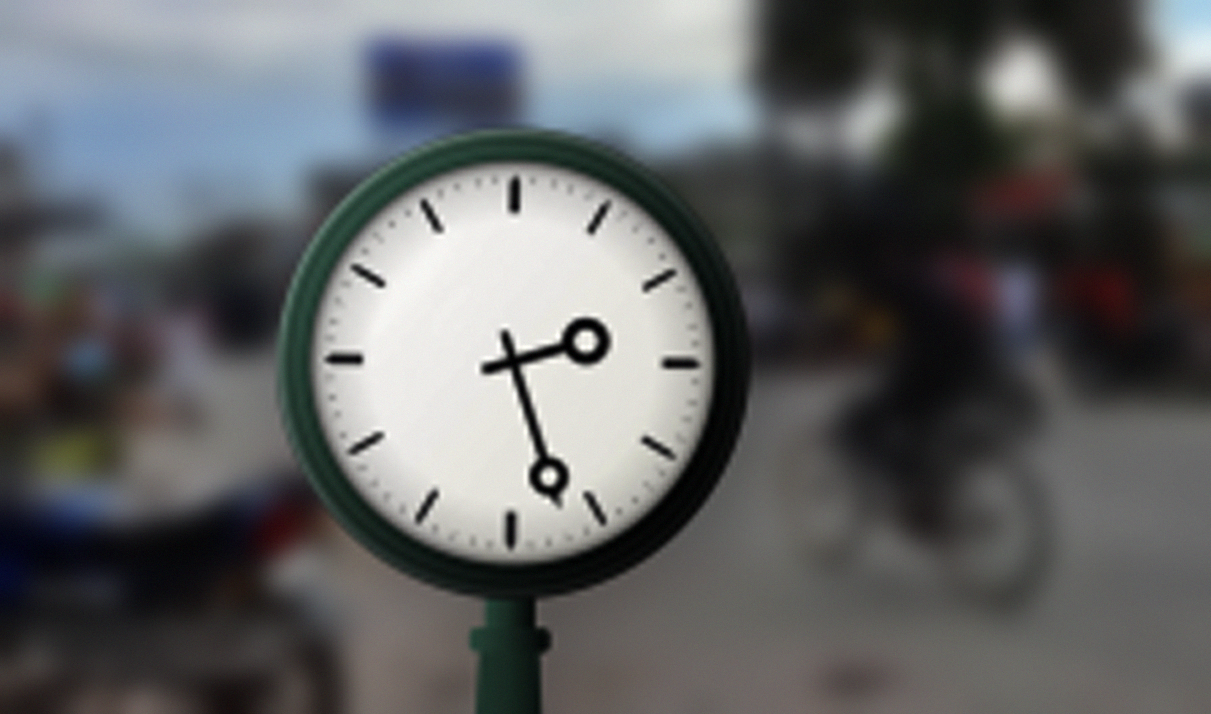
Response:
2.27
